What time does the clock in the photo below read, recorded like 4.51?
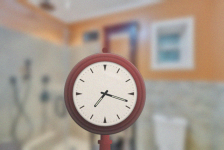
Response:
7.18
